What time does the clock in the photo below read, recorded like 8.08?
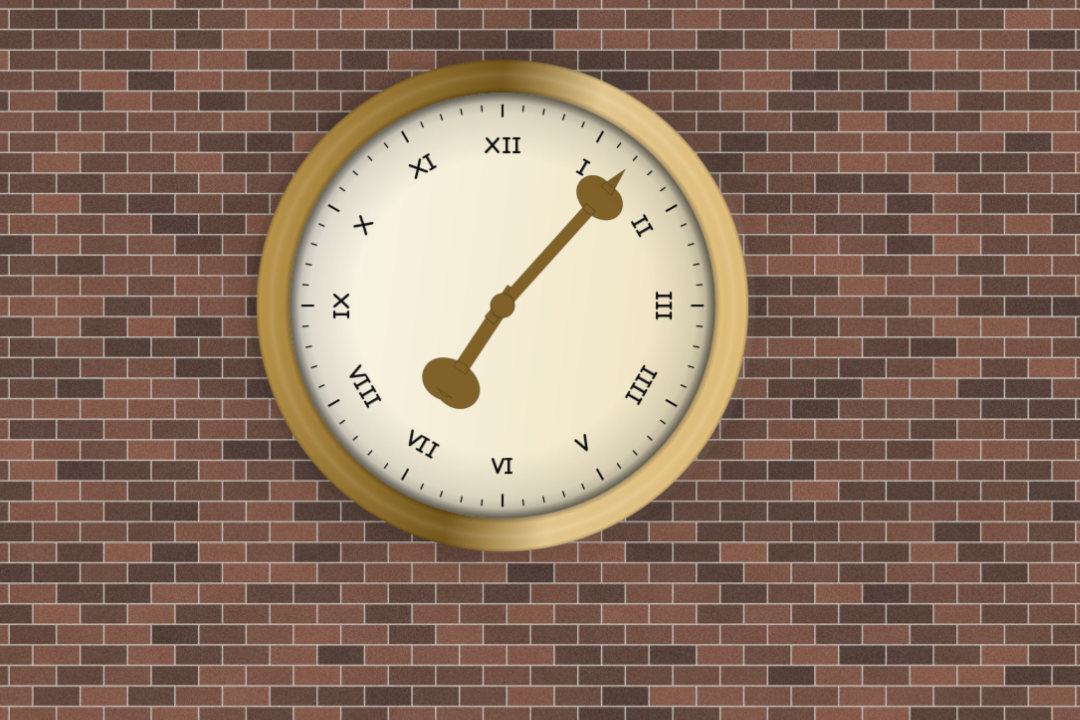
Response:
7.07
